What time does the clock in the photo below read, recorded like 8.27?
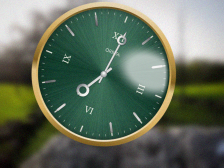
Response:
7.01
